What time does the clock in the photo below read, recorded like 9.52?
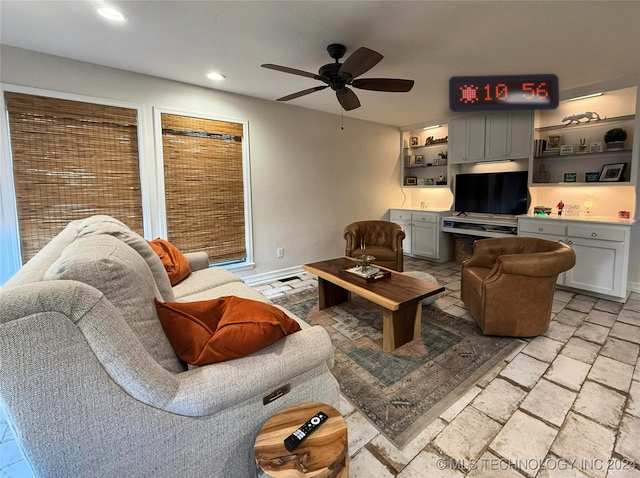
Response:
10.56
